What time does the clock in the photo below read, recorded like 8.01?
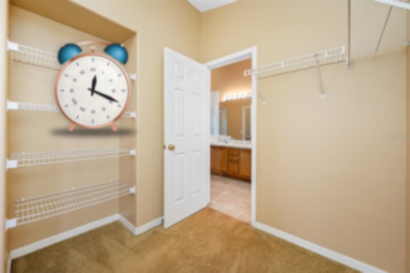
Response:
12.19
